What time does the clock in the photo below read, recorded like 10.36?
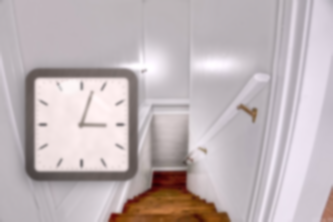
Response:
3.03
